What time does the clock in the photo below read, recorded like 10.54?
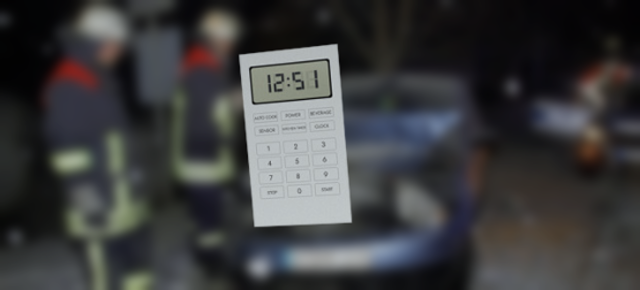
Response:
12.51
